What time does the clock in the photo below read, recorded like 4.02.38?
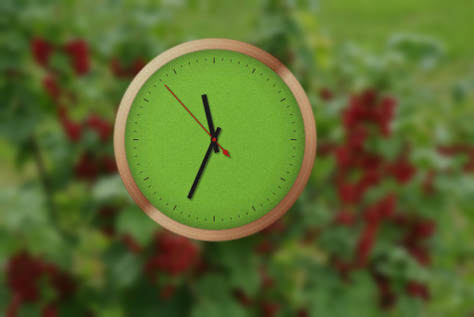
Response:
11.33.53
